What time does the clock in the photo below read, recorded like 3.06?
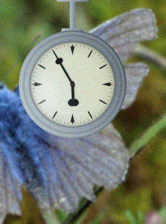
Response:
5.55
